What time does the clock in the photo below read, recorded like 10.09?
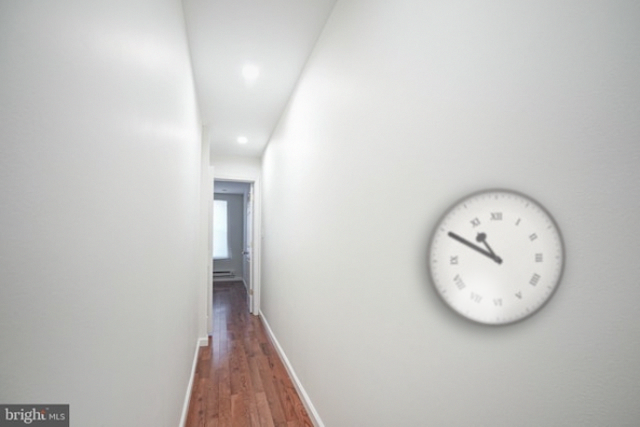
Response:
10.50
